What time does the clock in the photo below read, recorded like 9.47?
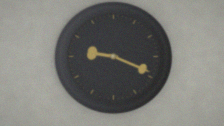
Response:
9.19
